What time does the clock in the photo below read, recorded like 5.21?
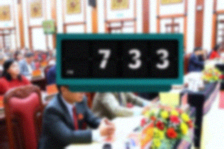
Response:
7.33
